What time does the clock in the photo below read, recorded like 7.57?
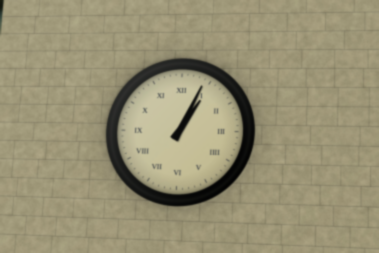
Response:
1.04
